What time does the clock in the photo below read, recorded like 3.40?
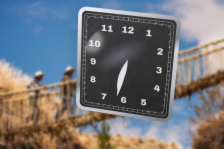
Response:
6.32
